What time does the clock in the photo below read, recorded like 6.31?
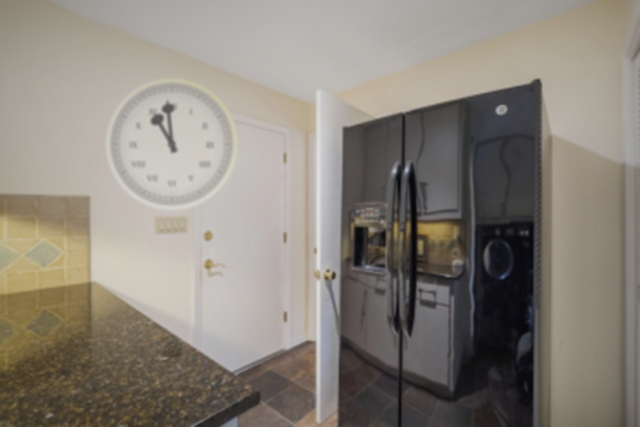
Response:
10.59
